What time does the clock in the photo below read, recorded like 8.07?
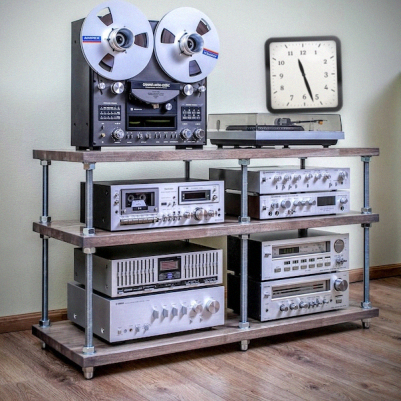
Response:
11.27
